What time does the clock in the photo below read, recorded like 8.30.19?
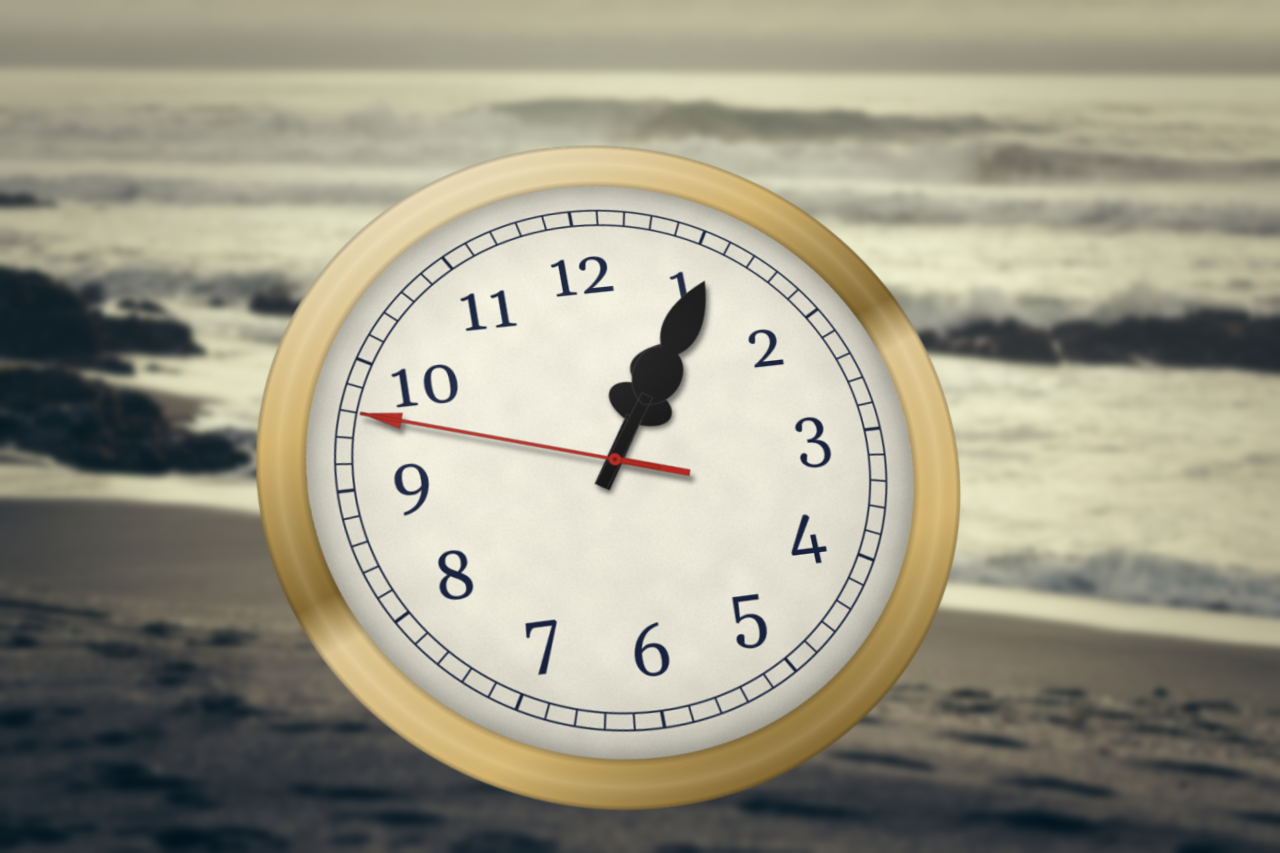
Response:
1.05.48
